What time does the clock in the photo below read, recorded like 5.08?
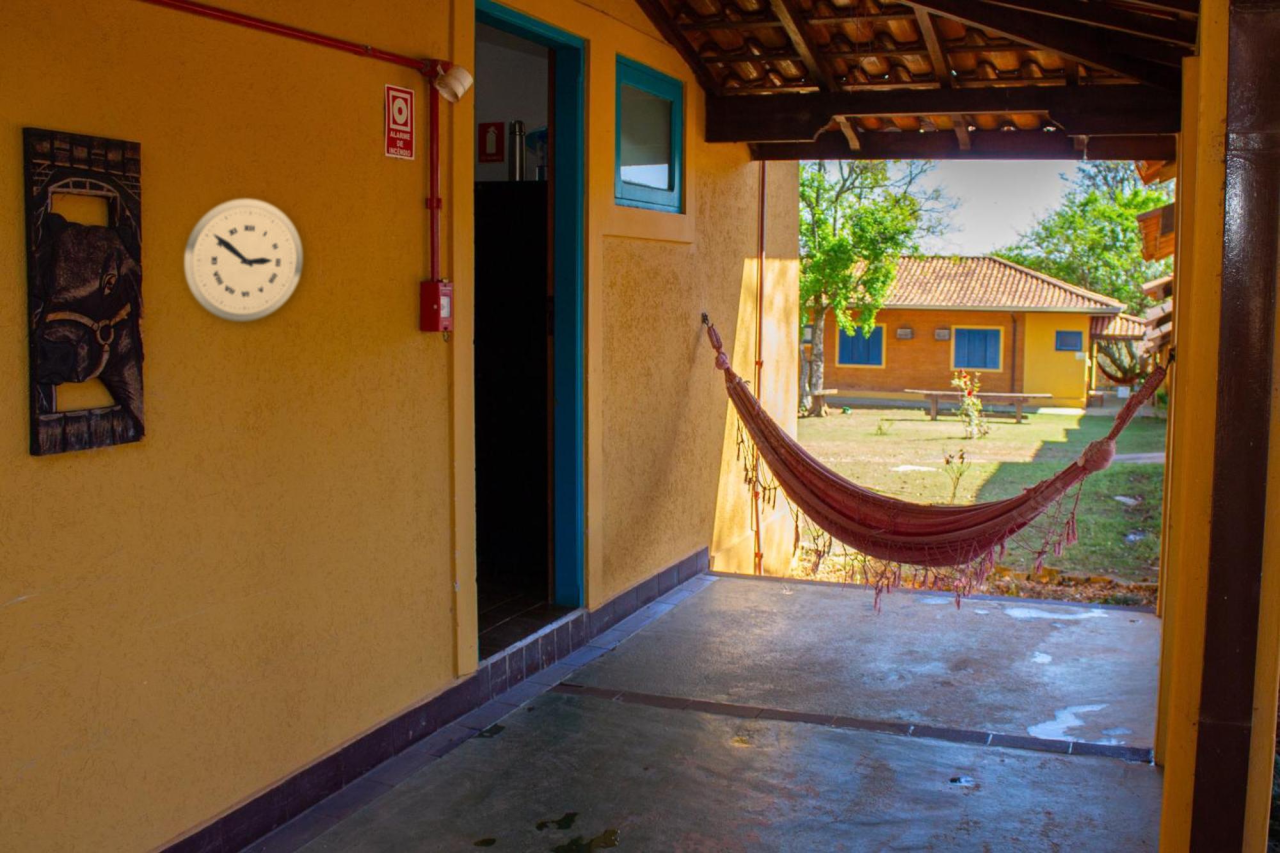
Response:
2.51
